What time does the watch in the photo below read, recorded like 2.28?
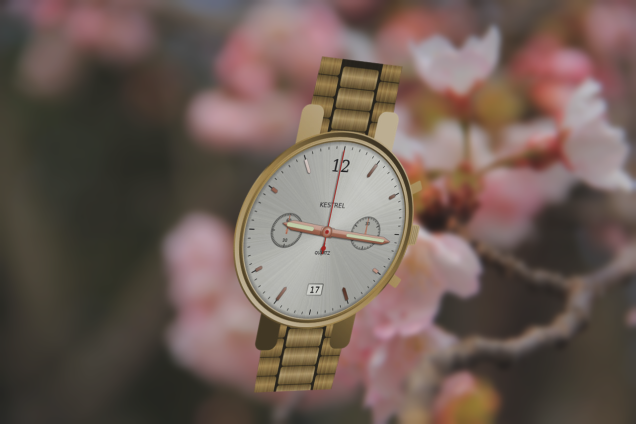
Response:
9.16
